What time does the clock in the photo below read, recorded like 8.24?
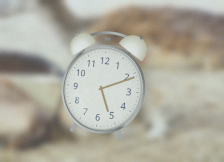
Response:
5.11
